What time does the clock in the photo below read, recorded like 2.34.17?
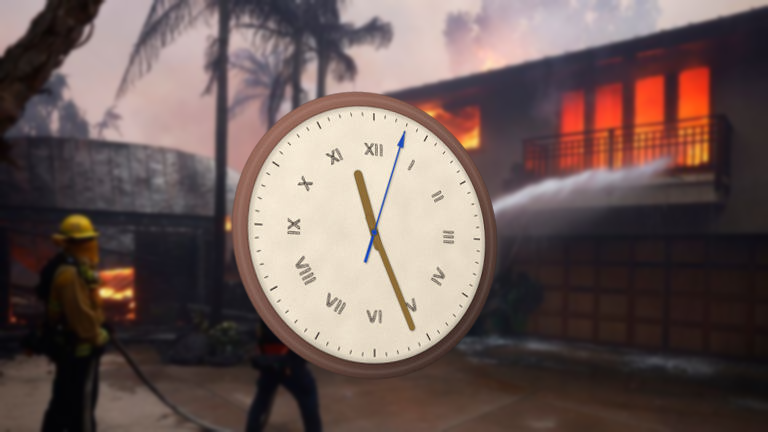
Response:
11.26.03
